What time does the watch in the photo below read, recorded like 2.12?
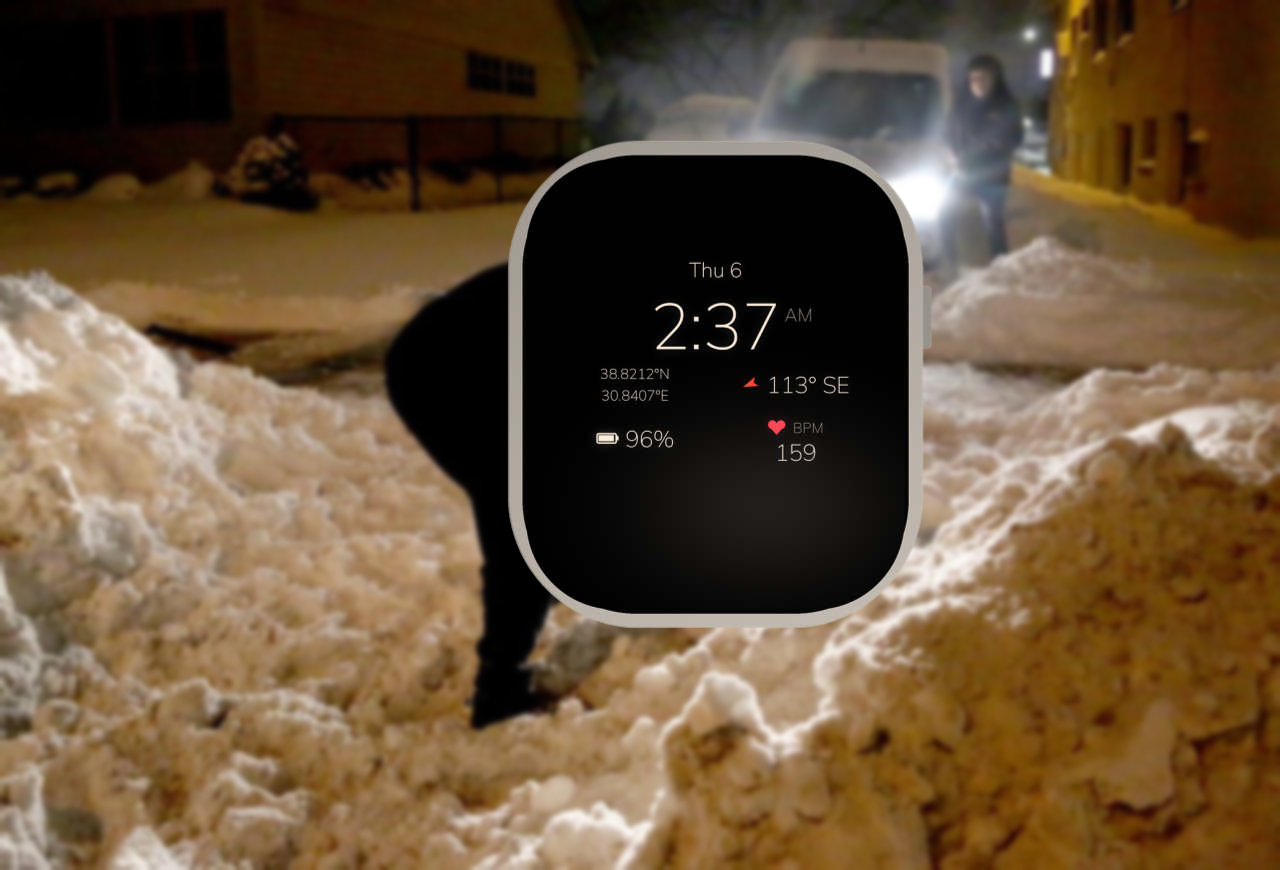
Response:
2.37
